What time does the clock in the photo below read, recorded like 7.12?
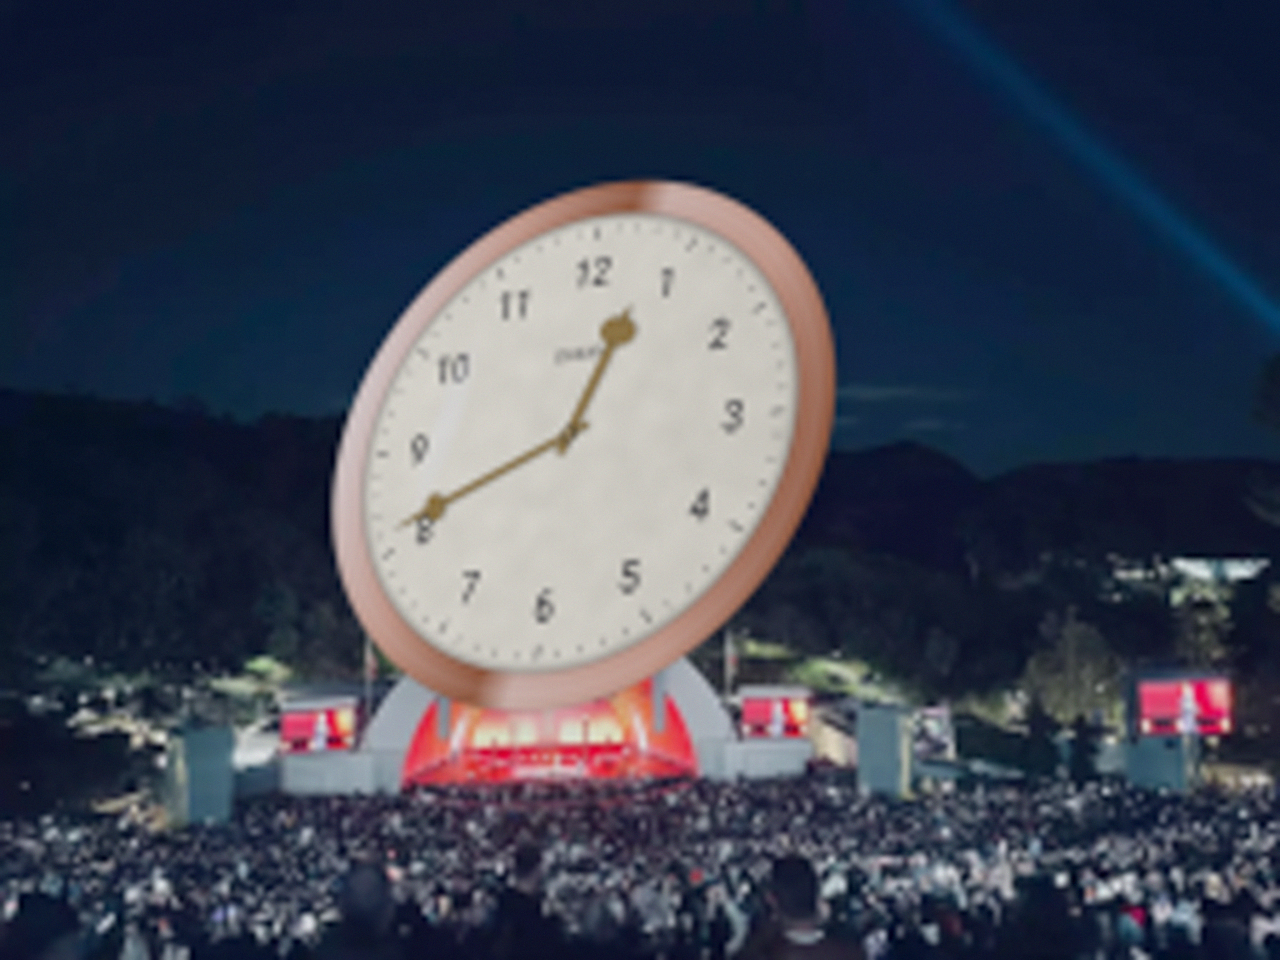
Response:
12.41
